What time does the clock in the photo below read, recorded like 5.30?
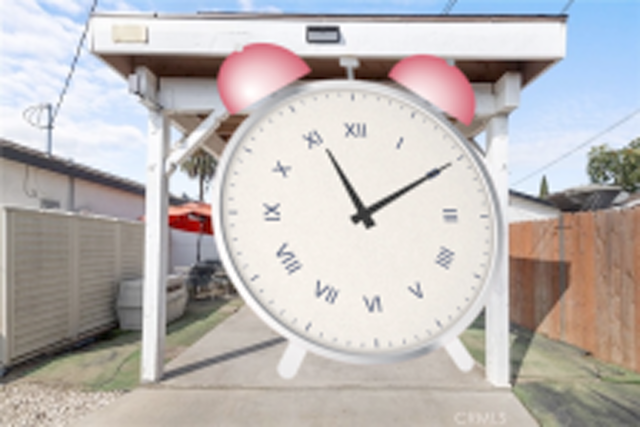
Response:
11.10
